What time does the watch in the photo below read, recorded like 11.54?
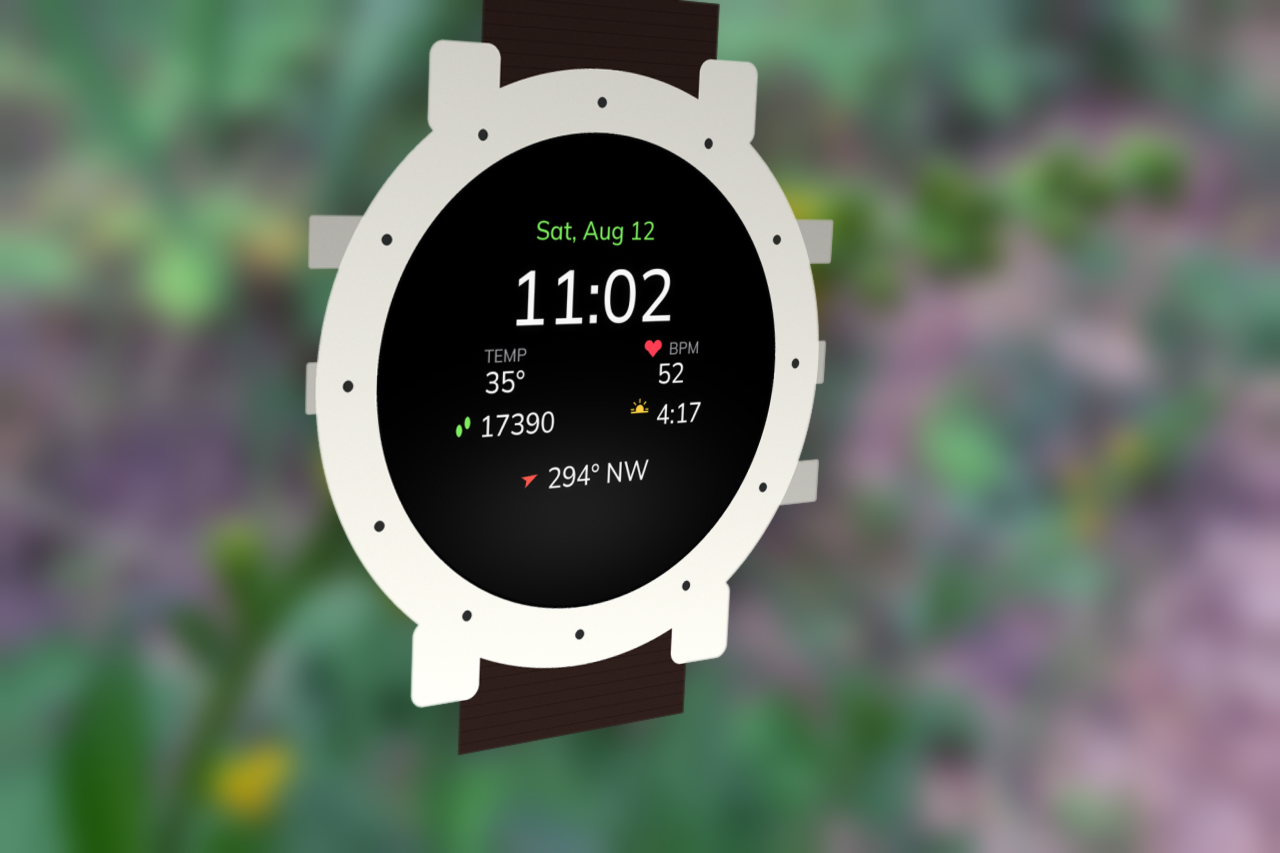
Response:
11.02
